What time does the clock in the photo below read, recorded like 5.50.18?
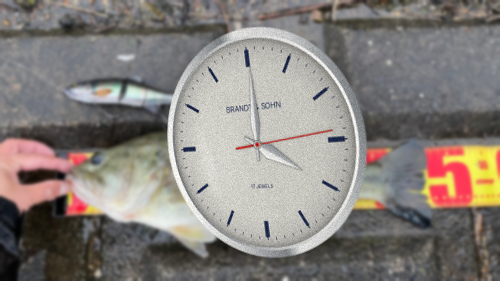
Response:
4.00.14
